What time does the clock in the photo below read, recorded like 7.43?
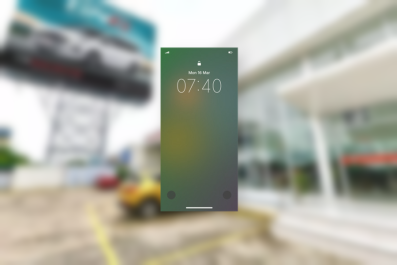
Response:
7.40
